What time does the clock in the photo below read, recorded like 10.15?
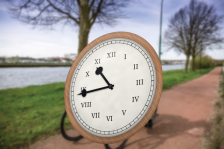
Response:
10.44
